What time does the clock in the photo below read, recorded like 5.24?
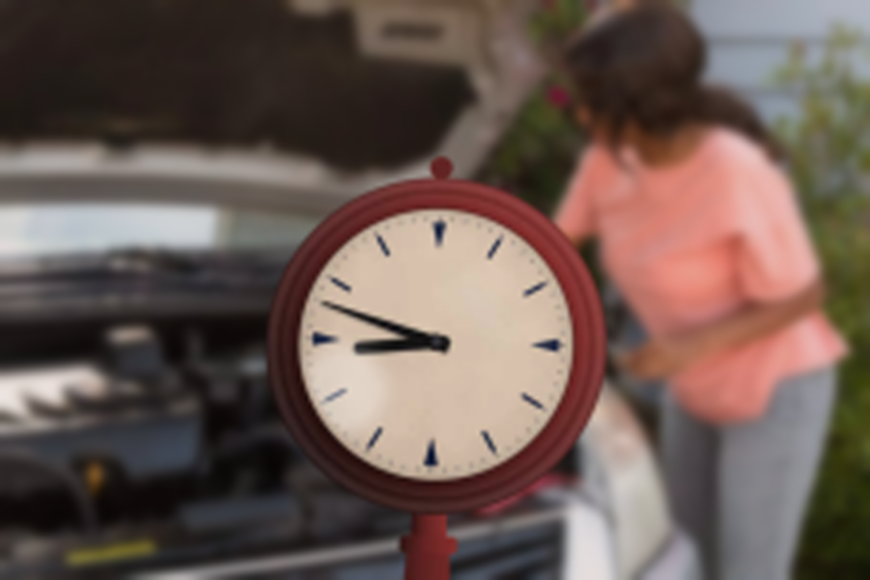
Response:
8.48
